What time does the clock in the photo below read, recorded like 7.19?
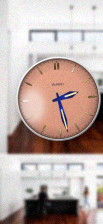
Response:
2.28
